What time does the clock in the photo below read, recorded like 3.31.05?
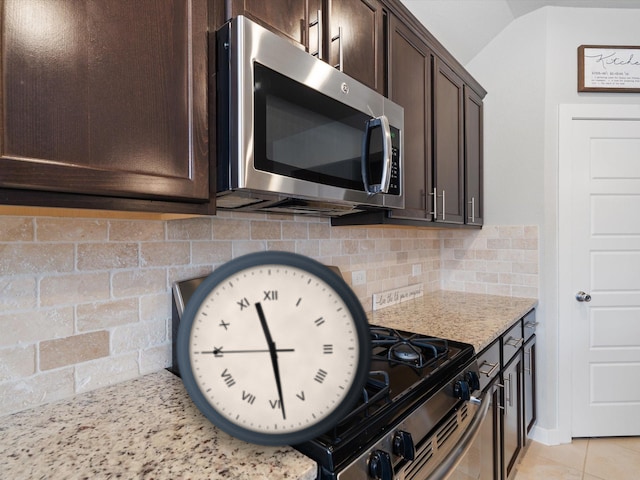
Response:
11.28.45
